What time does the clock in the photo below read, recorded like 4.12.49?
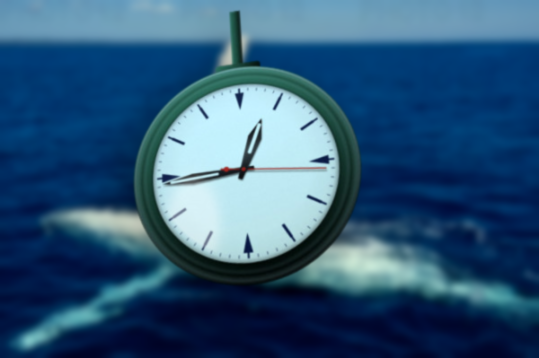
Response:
12.44.16
